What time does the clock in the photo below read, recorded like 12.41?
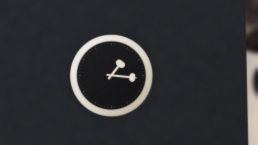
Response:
1.16
